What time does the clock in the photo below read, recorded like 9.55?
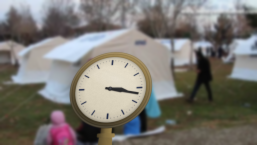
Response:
3.17
